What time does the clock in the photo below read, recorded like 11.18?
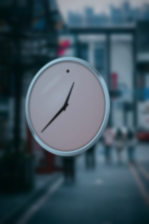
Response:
12.37
